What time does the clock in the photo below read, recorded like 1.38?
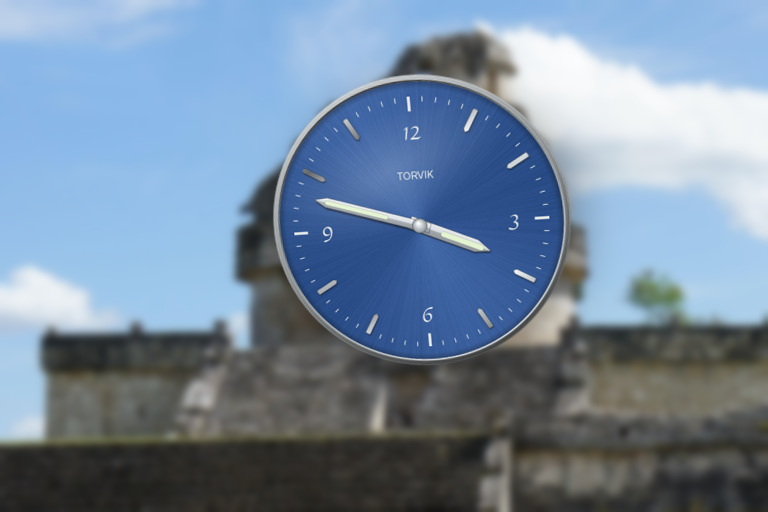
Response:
3.48
